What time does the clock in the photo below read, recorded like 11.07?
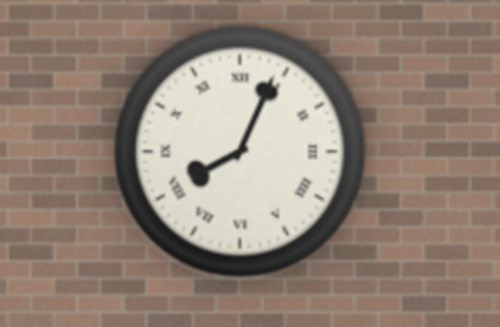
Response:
8.04
